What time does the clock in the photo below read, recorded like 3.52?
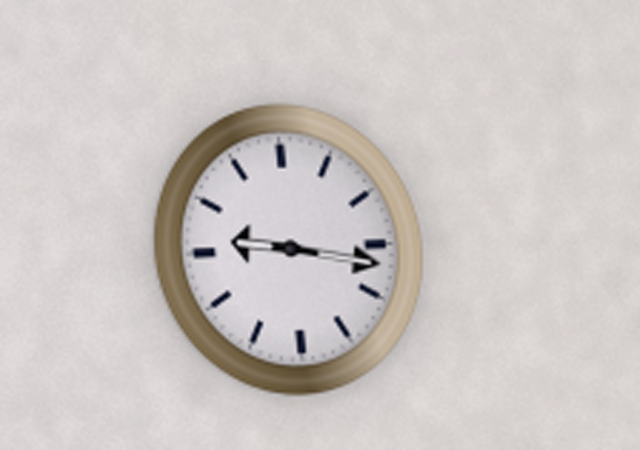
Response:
9.17
